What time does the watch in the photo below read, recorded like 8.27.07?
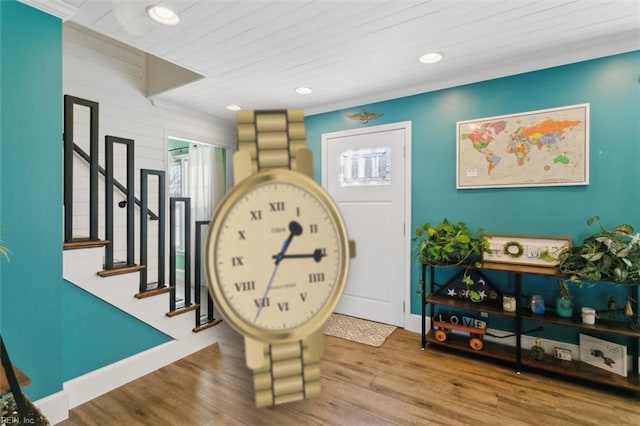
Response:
1.15.35
